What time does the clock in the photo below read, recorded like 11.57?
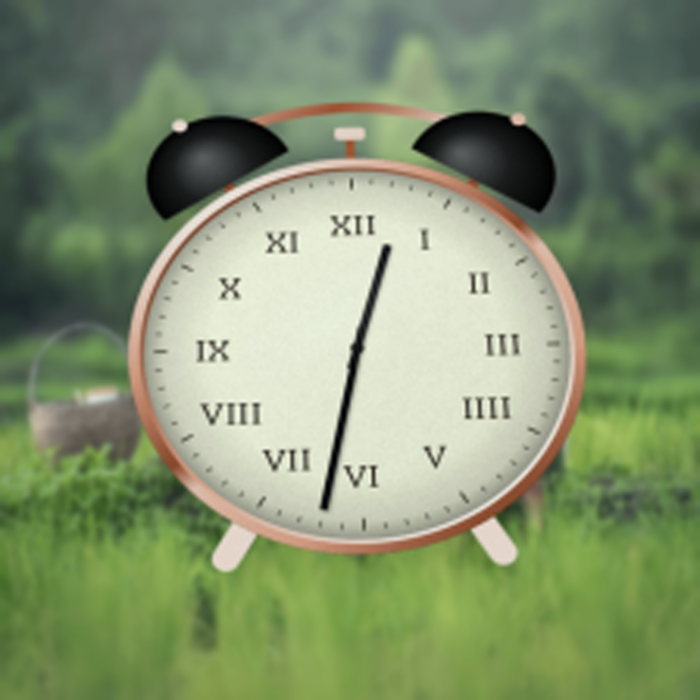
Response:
12.32
